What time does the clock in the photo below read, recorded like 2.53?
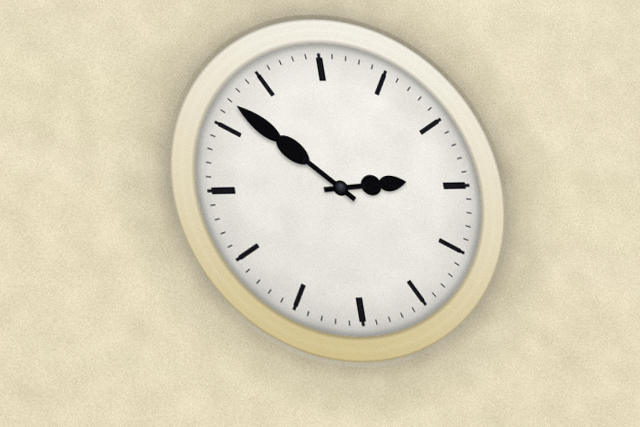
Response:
2.52
